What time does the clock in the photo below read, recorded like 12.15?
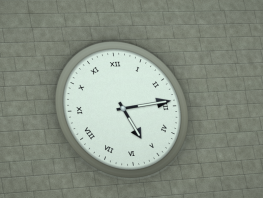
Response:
5.14
